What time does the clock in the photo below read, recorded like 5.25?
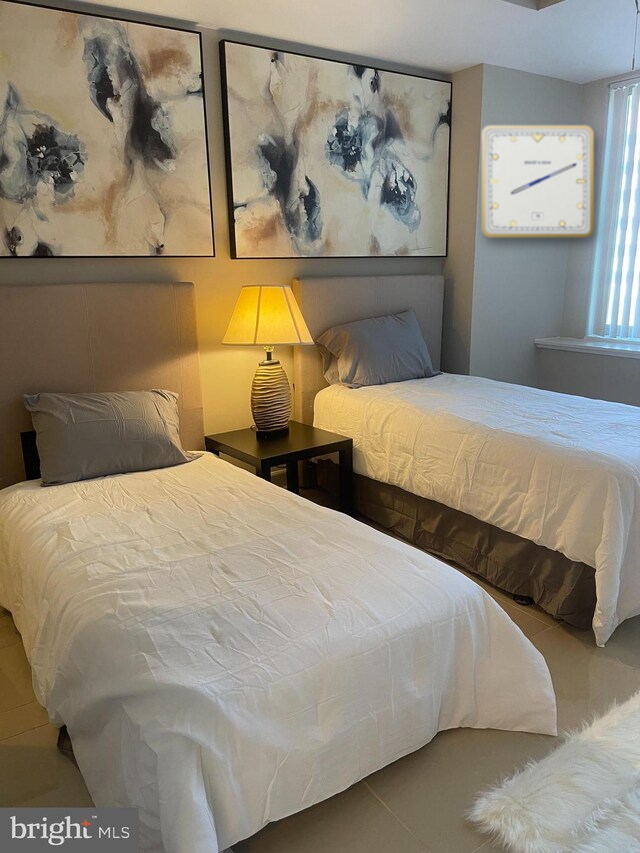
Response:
8.11
